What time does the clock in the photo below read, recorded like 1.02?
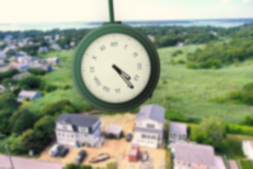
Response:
4.24
